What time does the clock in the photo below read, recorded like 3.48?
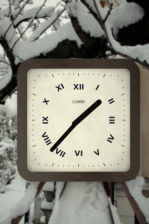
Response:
1.37
